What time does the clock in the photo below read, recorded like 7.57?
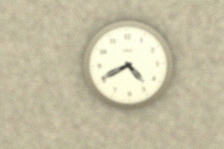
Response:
4.41
